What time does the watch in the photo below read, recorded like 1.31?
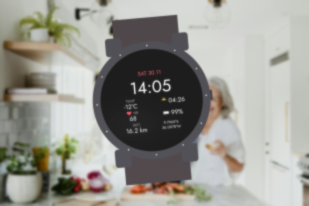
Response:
14.05
